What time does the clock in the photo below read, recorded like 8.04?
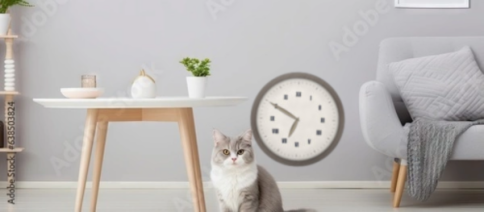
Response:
6.50
